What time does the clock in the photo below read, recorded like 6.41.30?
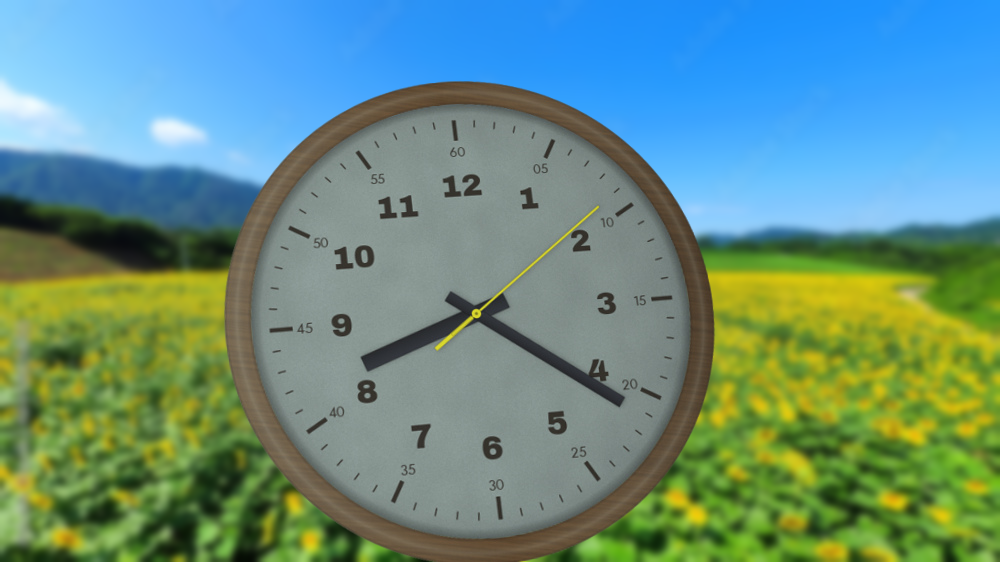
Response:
8.21.09
